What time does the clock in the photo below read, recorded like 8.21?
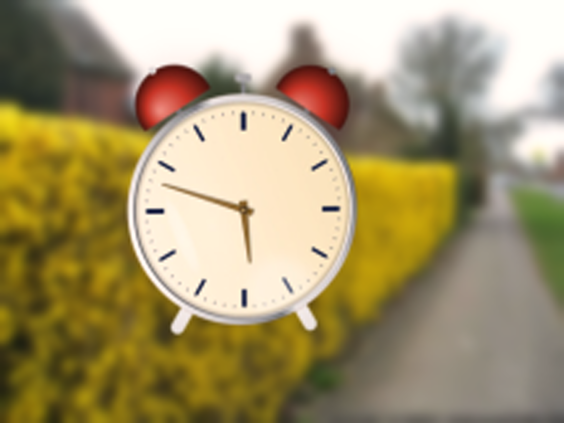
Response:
5.48
